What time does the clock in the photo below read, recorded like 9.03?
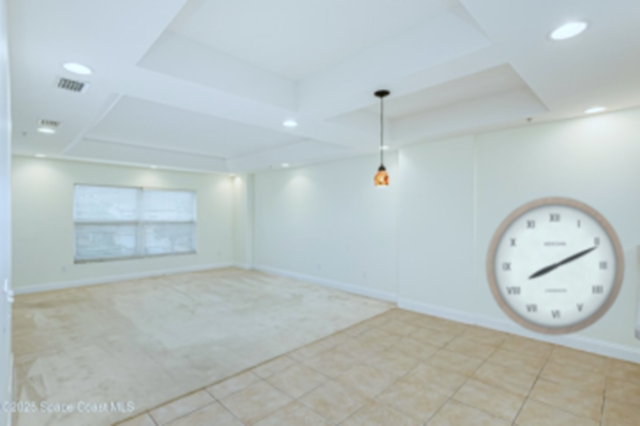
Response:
8.11
